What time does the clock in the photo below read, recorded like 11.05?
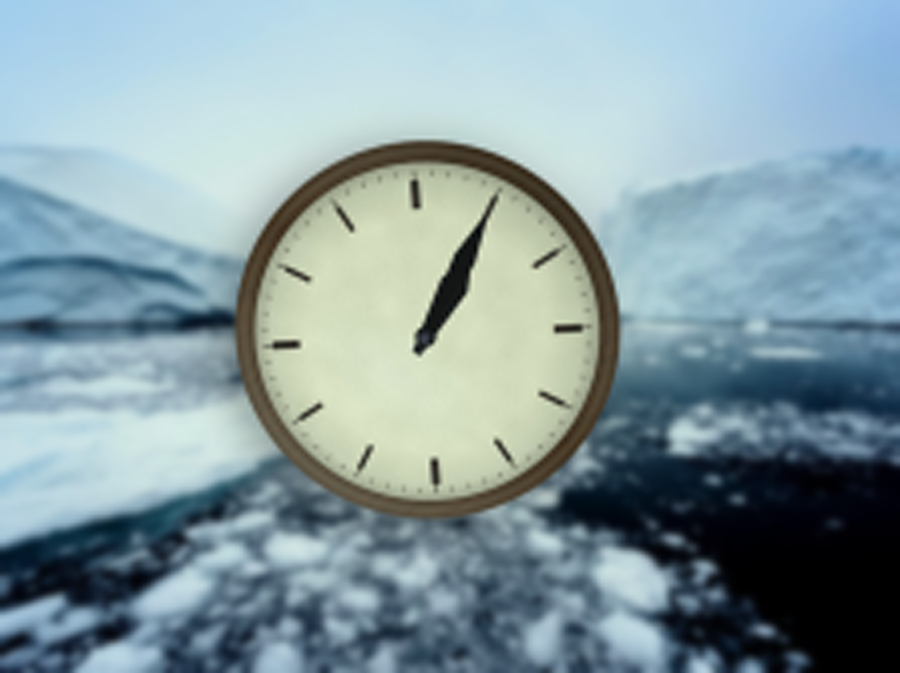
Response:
1.05
